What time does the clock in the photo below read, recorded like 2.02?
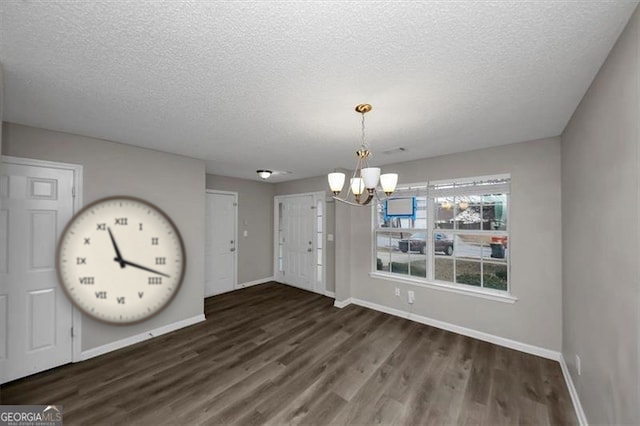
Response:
11.18
